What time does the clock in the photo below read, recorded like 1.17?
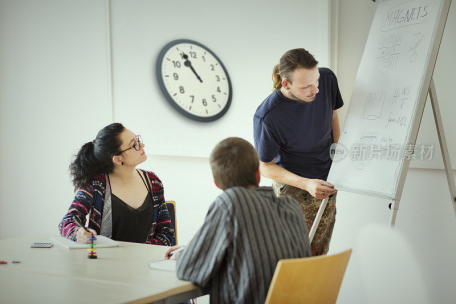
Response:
10.56
